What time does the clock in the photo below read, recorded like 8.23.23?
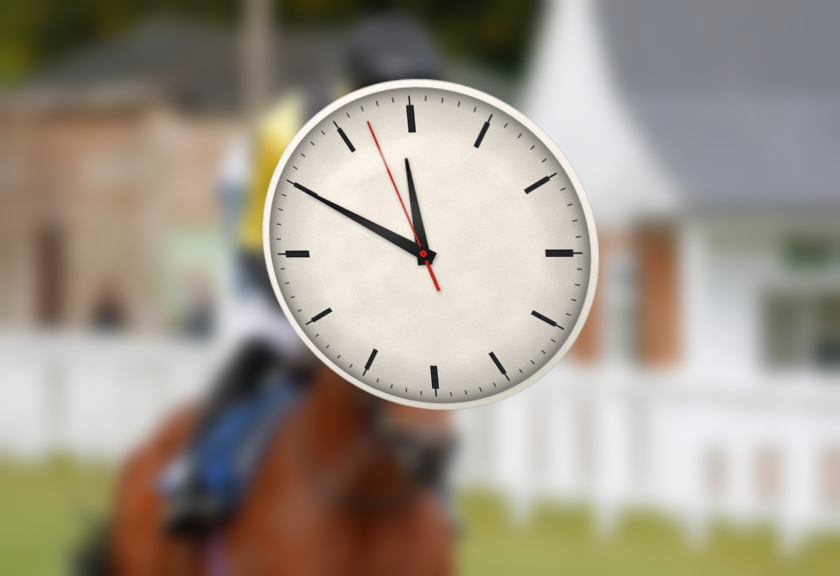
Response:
11.49.57
